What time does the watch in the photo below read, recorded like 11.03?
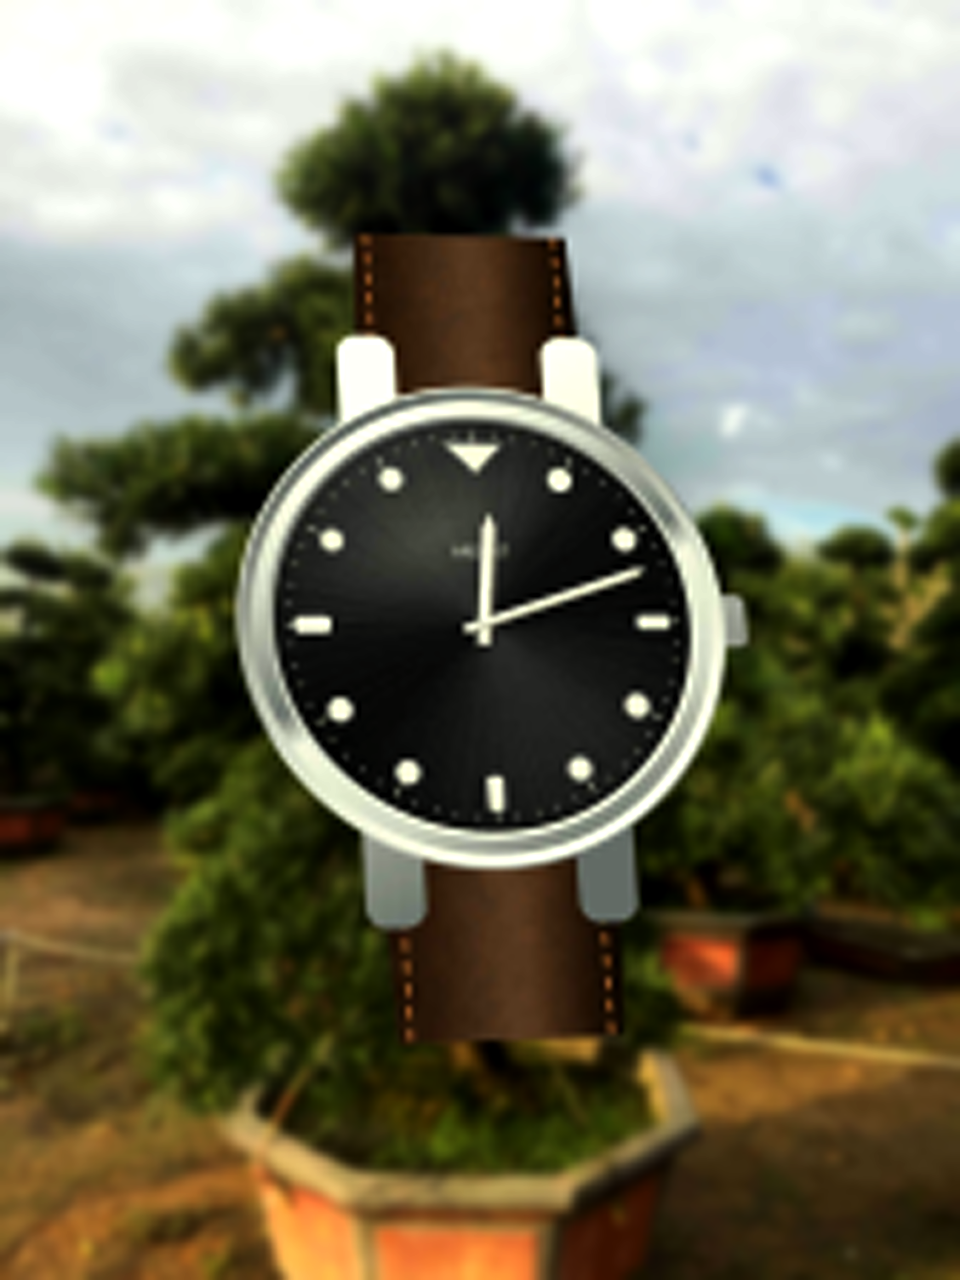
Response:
12.12
